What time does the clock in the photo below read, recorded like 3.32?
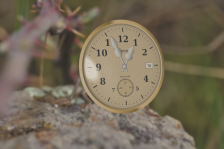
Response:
12.56
